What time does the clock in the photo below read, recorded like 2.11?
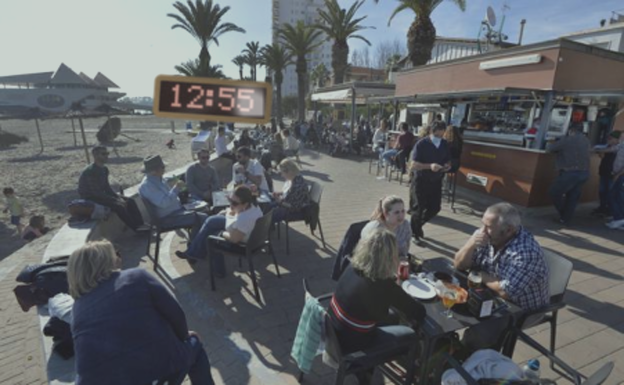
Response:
12.55
